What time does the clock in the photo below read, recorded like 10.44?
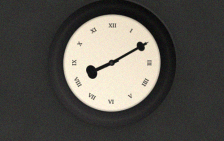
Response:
8.10
